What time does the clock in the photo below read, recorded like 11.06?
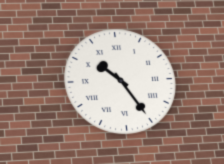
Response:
10.25
